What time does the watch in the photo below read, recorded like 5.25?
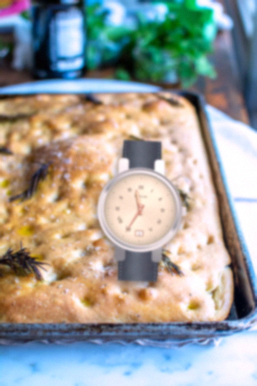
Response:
11.35
